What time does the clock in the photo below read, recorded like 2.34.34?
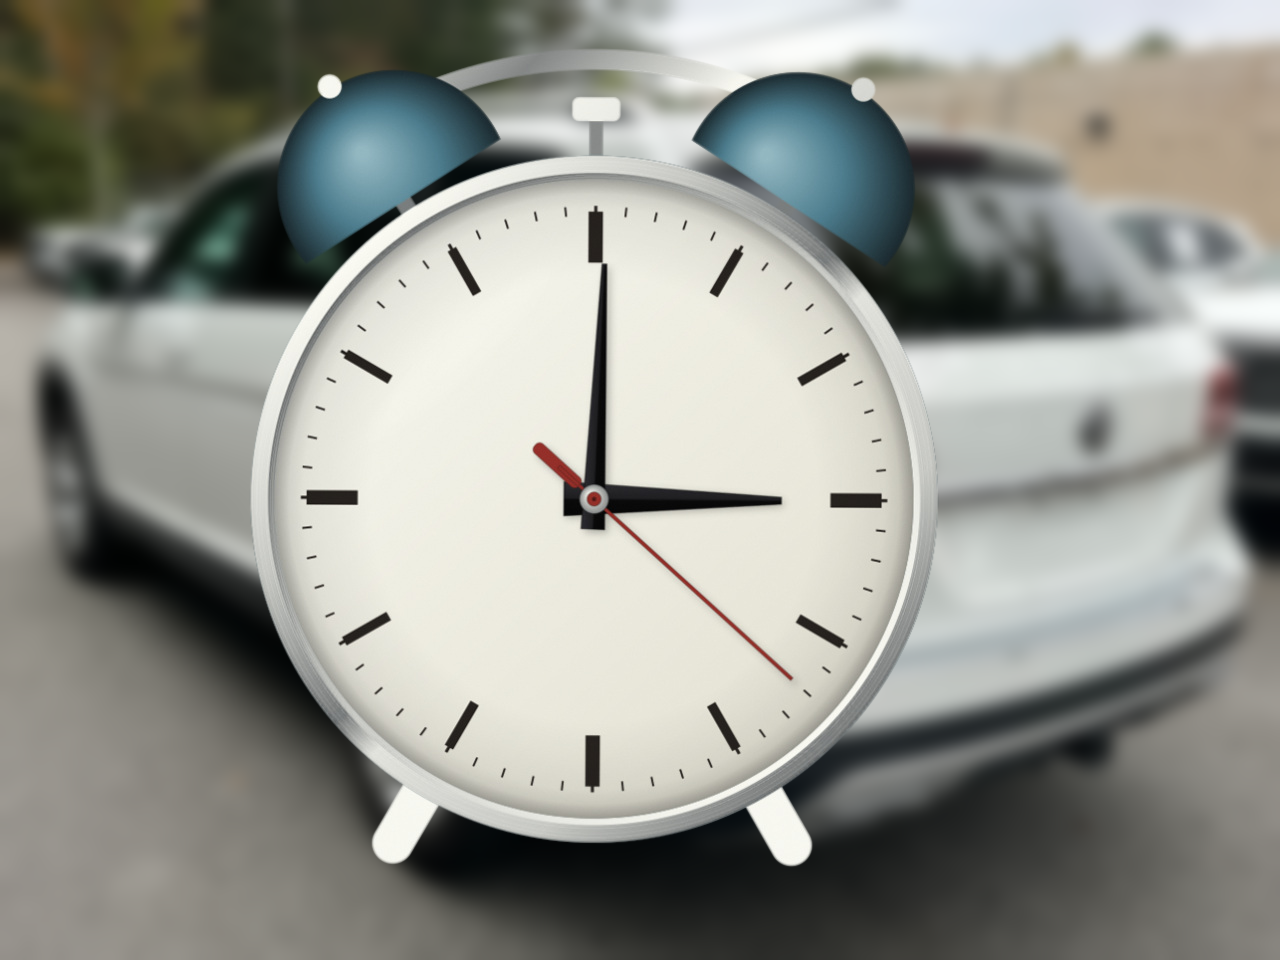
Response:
3.00.22
